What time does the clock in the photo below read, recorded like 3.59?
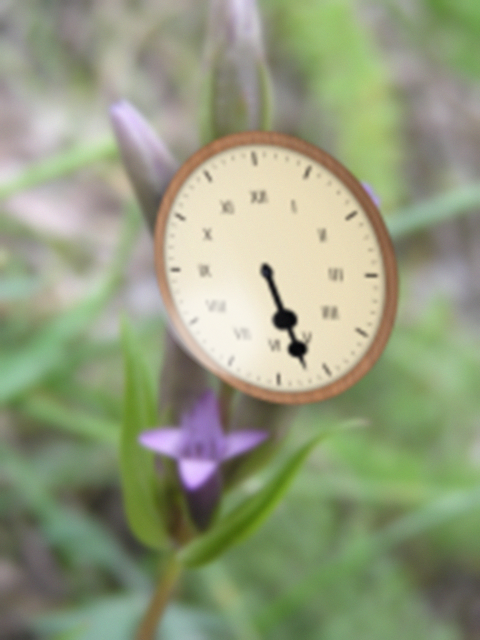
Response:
5.27
